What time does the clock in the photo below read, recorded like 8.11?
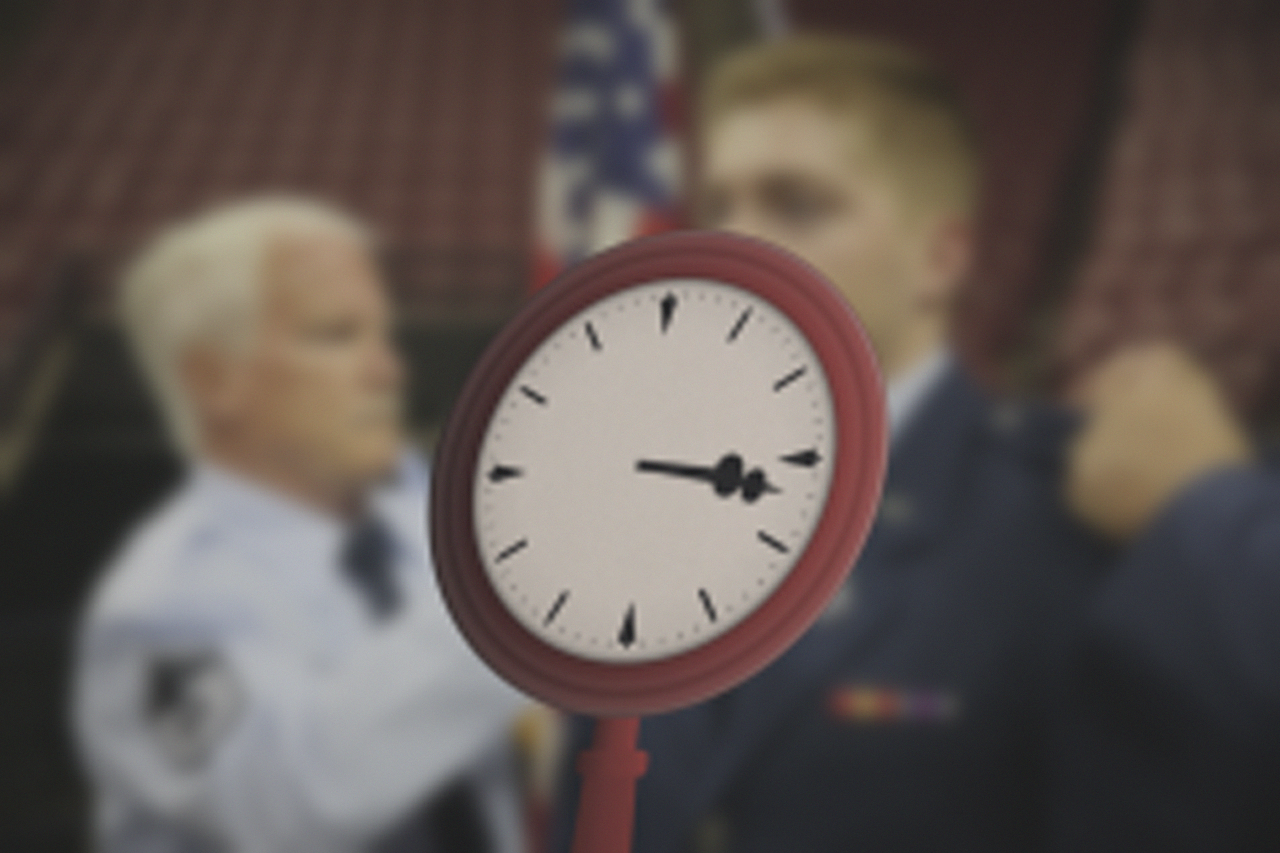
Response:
3.17
